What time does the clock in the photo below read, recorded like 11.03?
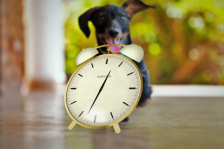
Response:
12.33
